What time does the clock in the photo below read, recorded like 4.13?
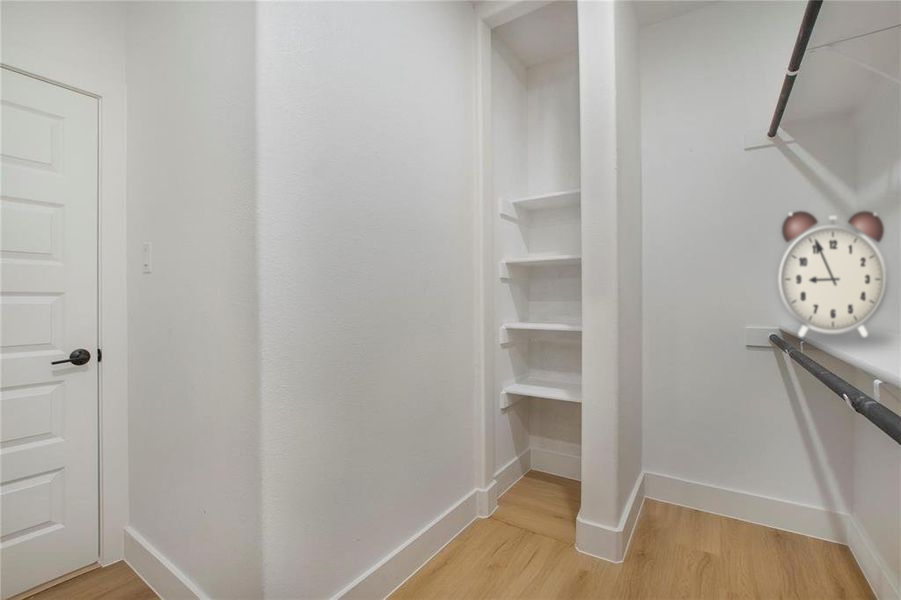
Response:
8.56
